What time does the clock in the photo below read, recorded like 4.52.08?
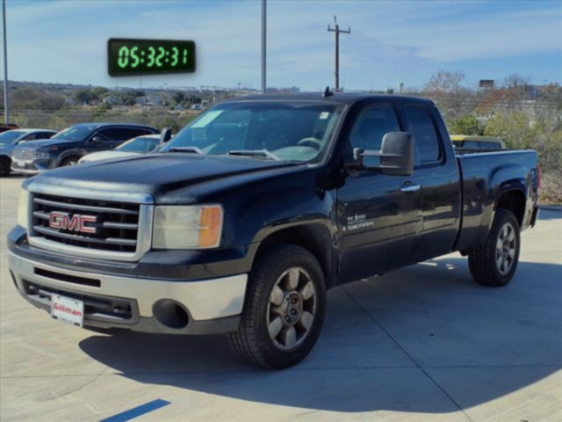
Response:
5.32.31
